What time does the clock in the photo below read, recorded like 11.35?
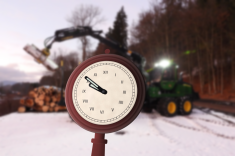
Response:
9.51
